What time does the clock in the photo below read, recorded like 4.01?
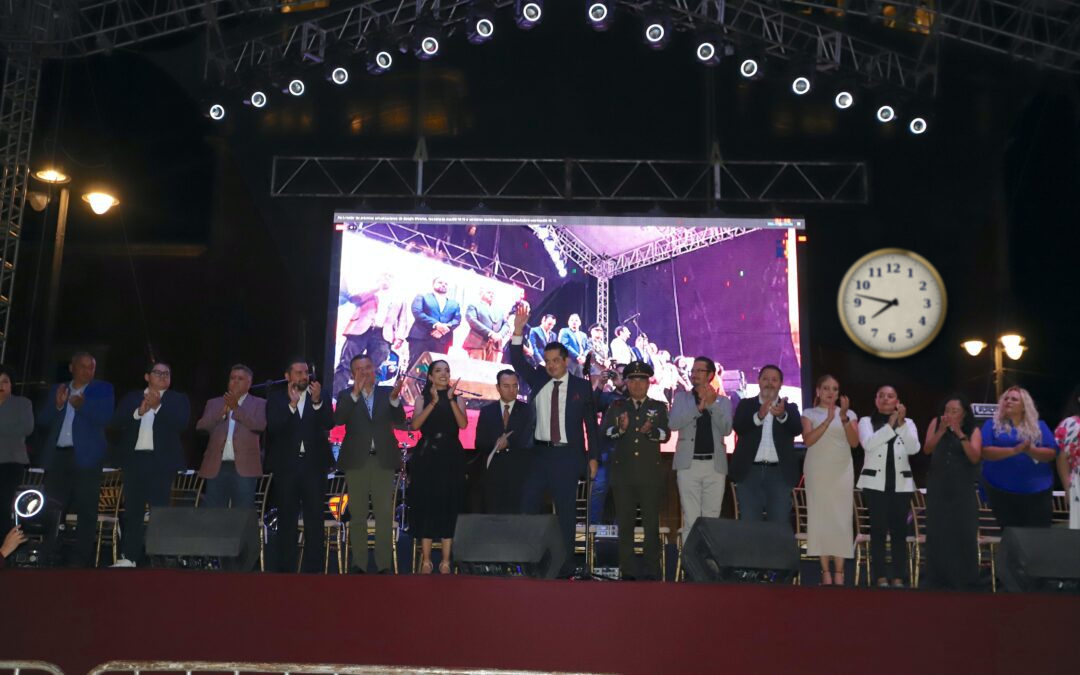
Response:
7.47
